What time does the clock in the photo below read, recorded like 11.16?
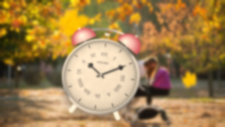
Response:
10.10
